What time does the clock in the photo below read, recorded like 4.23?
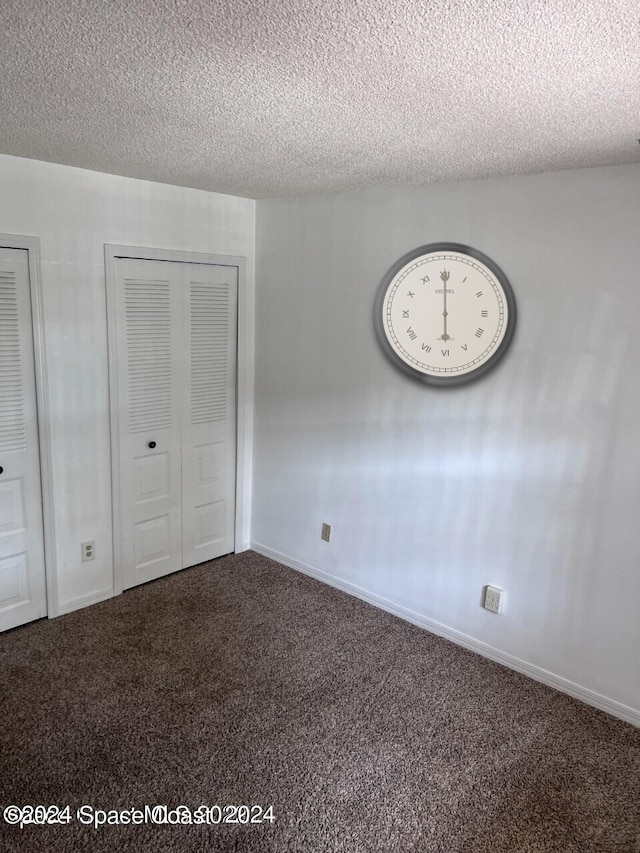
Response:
6.00
